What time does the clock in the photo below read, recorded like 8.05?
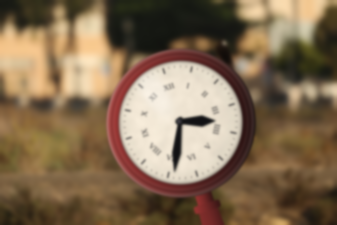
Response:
3.34
